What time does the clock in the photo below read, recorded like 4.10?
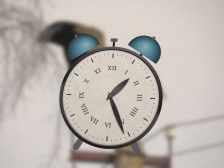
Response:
1.26
